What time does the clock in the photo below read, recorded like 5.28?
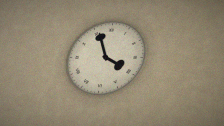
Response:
3.56
